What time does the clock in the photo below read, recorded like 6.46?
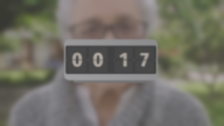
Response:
0.17
